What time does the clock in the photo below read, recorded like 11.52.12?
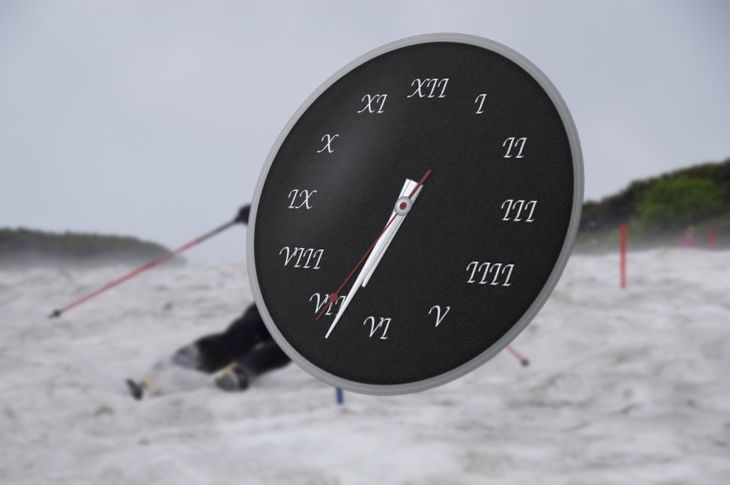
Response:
6.33.35
